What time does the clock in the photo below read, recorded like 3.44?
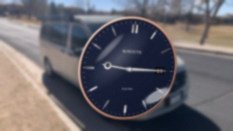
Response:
9.15
